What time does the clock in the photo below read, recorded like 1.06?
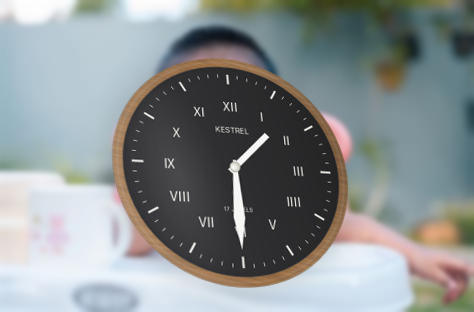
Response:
1.30
